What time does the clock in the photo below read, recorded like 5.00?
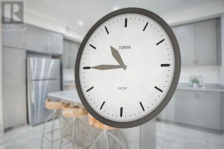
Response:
10.45
